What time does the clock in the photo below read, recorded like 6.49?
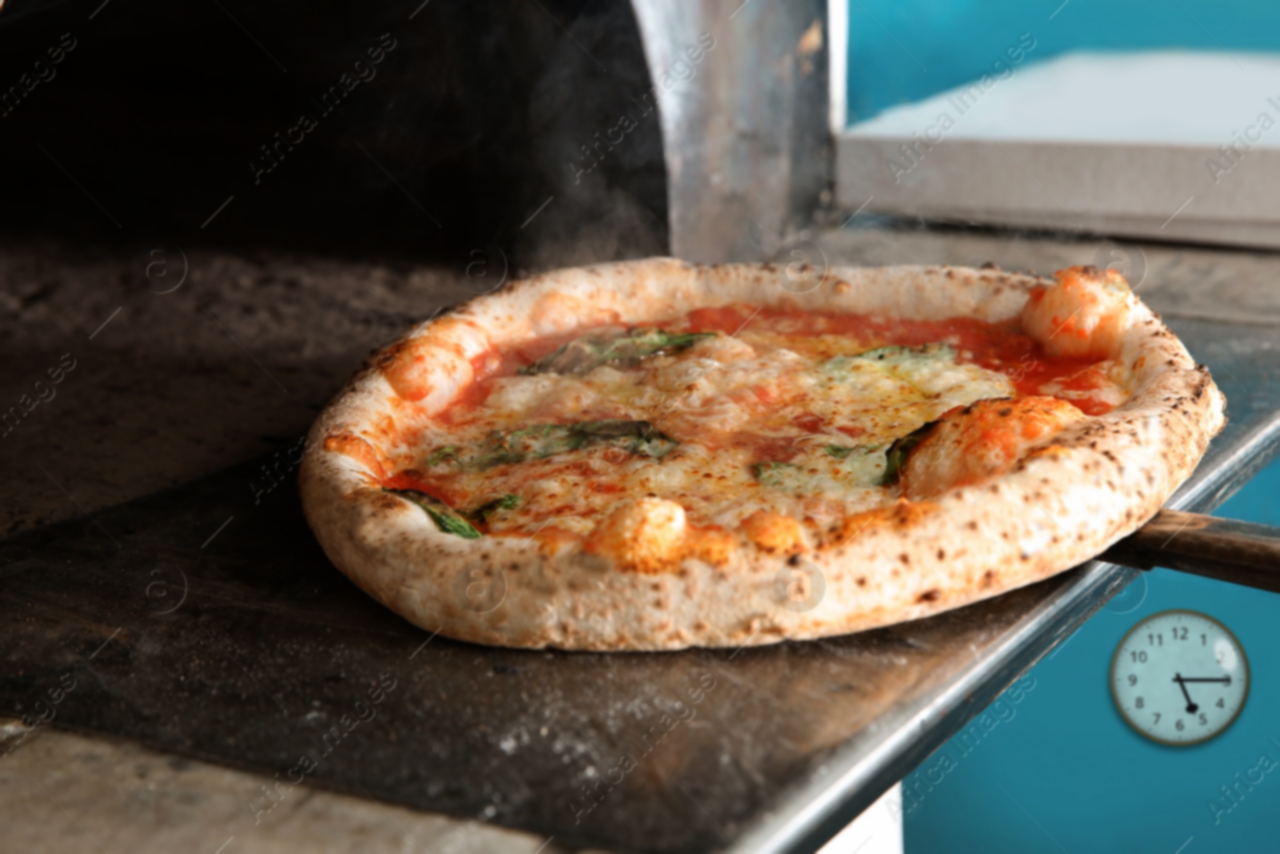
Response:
5.15
